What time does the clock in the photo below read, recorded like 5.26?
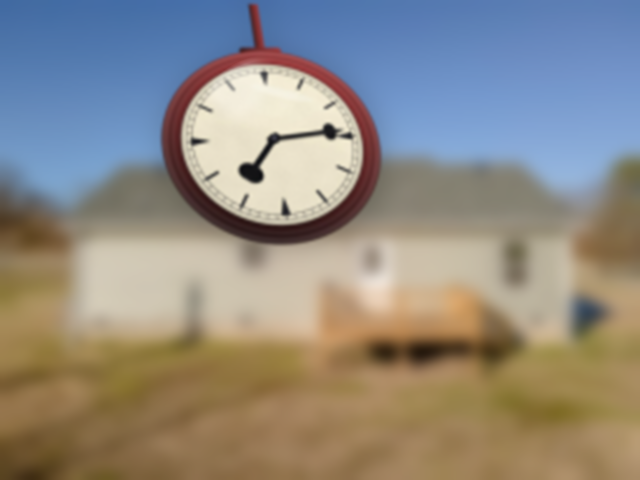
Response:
7.14
